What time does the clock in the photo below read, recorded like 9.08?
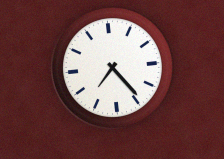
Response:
7.24
